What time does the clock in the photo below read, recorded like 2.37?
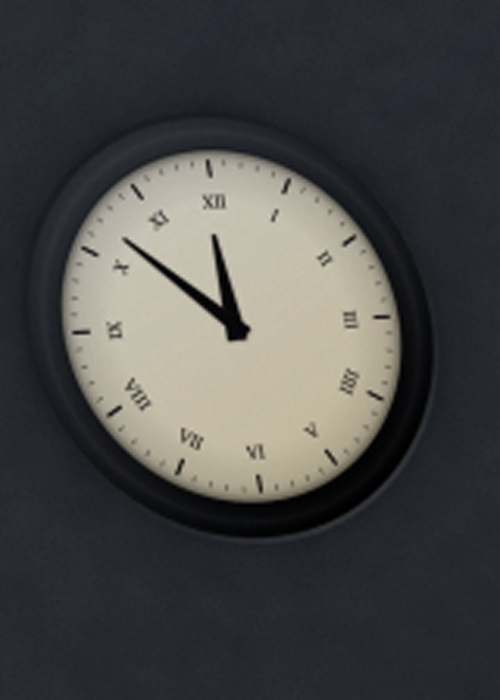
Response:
11.52
